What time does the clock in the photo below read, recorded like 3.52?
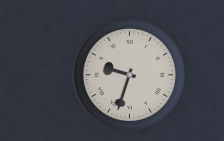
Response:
9.33
